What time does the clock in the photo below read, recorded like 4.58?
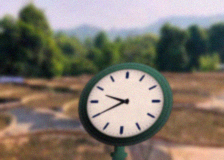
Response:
9.40
